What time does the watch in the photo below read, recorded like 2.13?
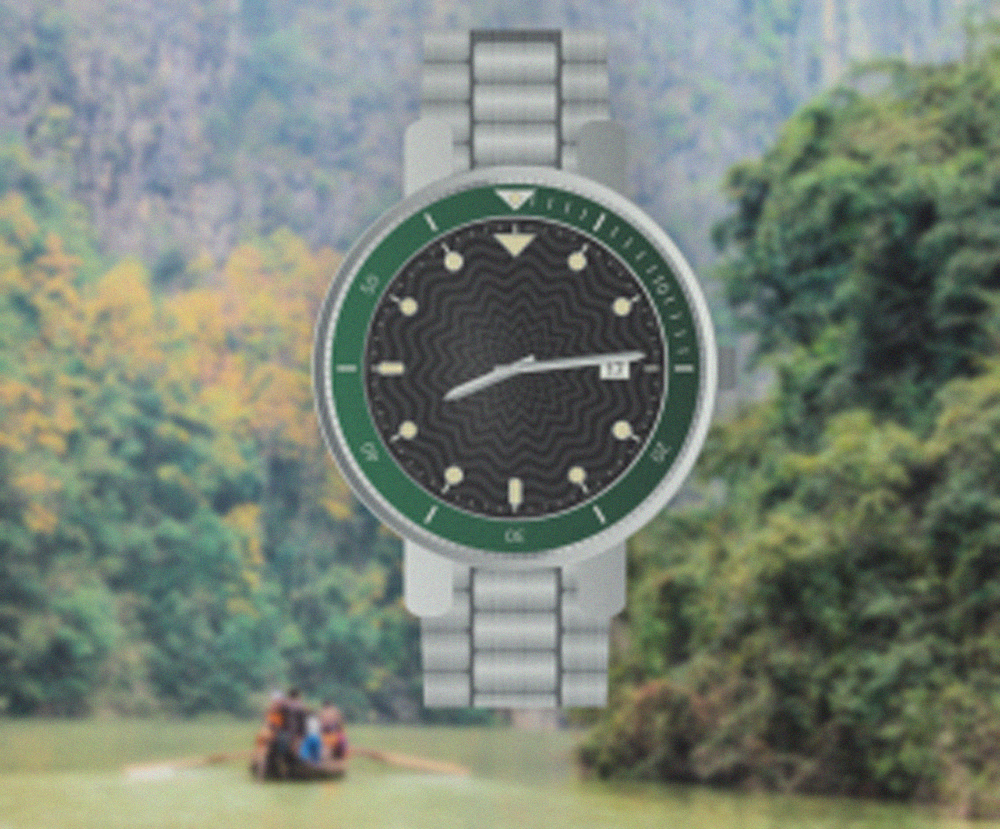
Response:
8.14
